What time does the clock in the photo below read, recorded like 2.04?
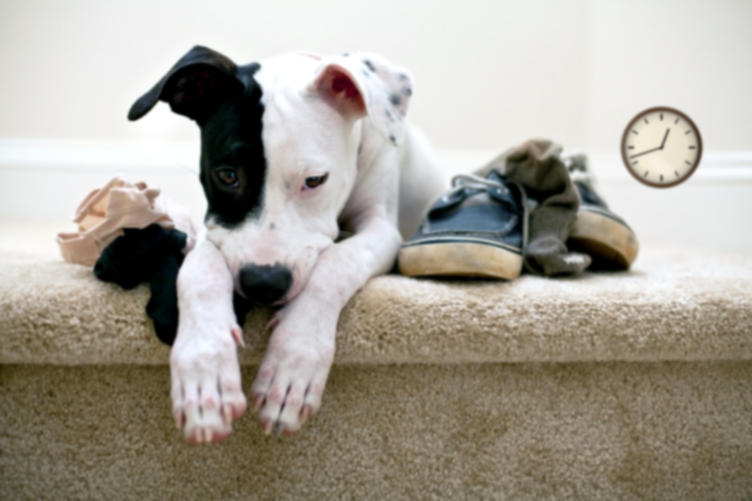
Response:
12.42
